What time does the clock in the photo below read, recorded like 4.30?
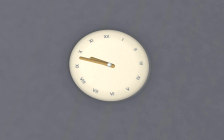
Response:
9.48
